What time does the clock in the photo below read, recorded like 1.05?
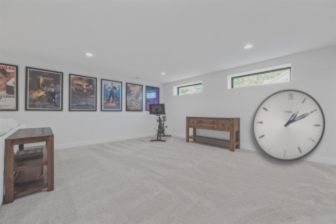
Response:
1.10
